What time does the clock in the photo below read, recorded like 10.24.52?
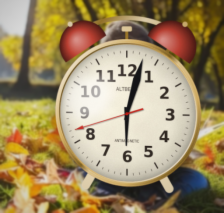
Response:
6.02.42
